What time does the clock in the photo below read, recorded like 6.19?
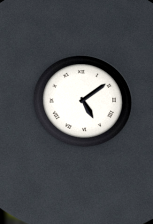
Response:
5.09
